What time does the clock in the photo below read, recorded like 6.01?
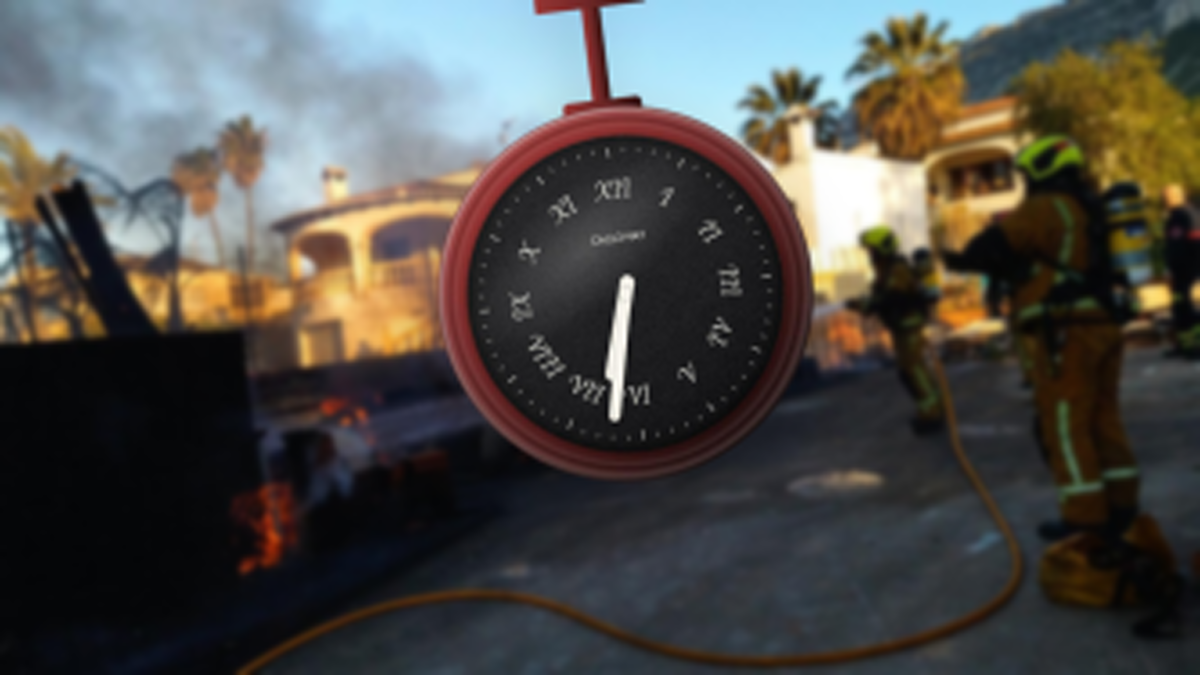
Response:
6.32
